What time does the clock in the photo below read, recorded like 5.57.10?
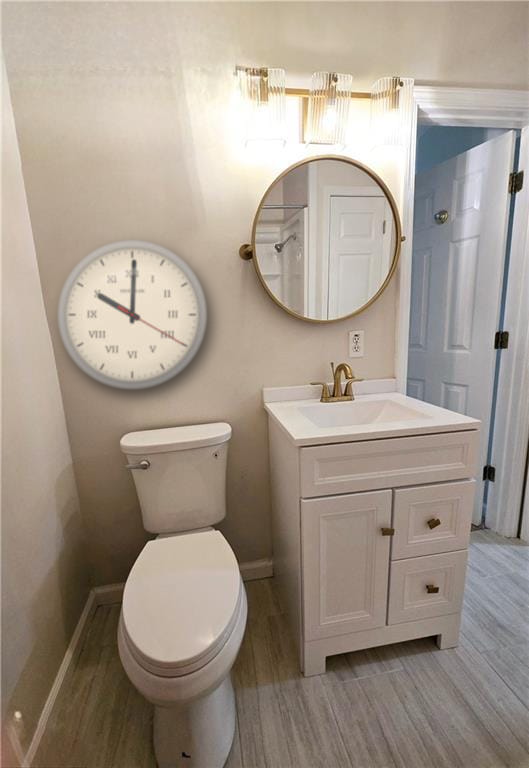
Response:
10.00.20
